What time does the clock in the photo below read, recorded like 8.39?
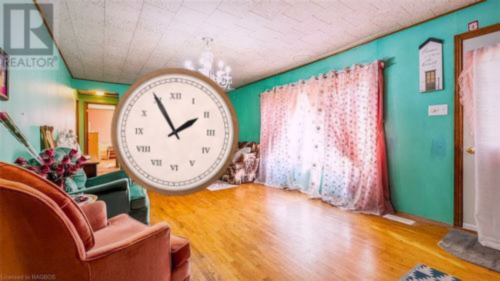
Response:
1.55
